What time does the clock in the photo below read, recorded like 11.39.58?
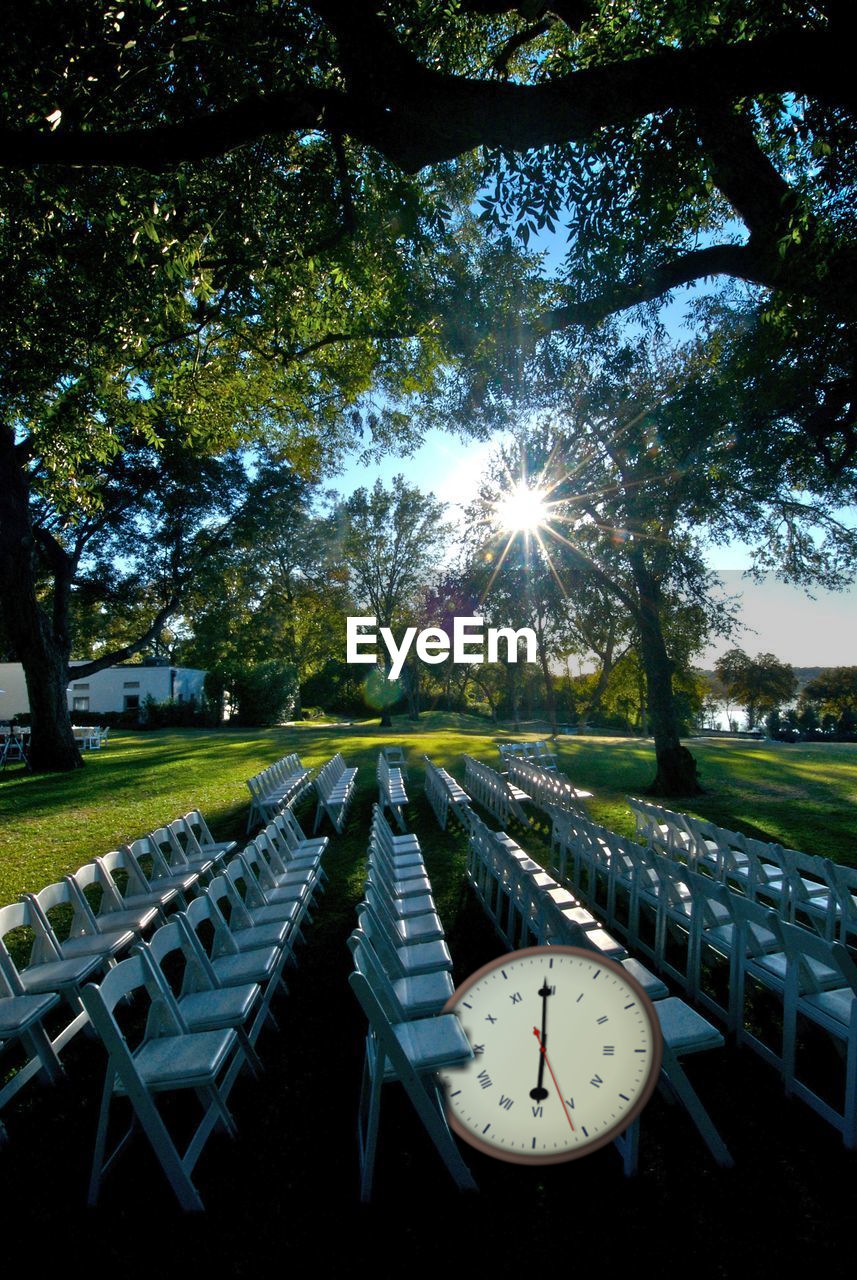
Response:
5.59.26
